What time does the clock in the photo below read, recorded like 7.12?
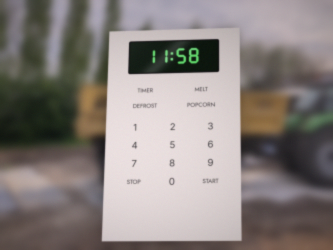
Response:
11.58
